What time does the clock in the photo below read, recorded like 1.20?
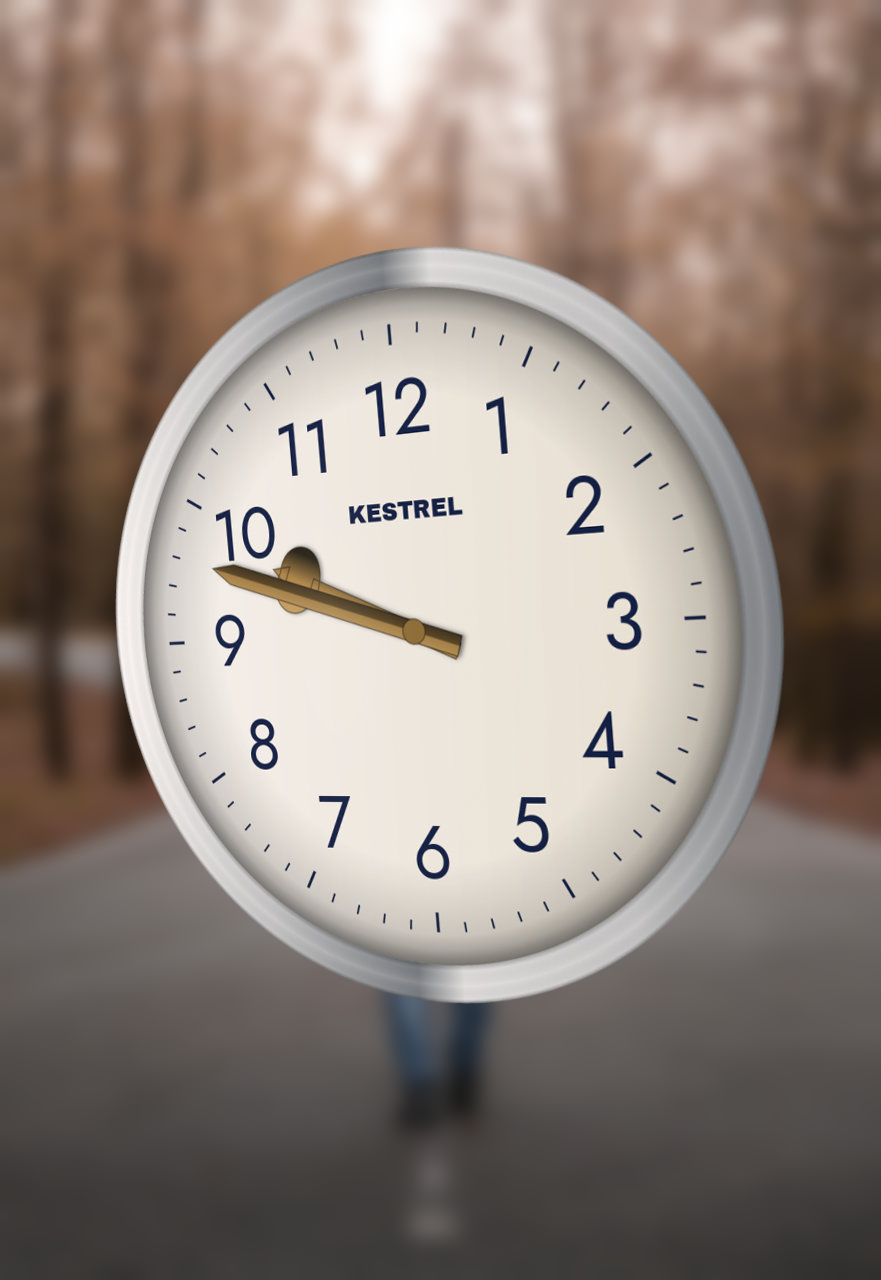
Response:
9.48
